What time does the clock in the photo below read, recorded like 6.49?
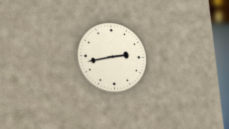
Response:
2.43
